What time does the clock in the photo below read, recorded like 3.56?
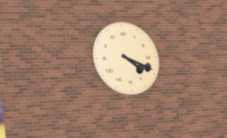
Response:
4.19
